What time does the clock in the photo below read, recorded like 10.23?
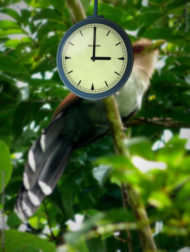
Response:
3.00
